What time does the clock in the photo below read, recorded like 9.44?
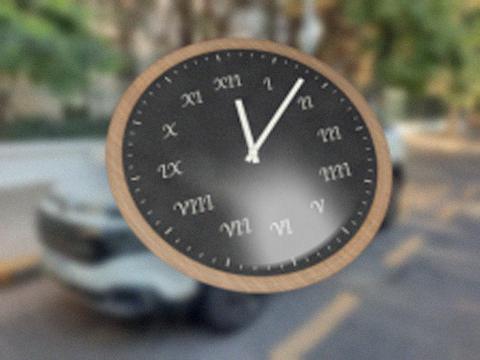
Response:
12.08
